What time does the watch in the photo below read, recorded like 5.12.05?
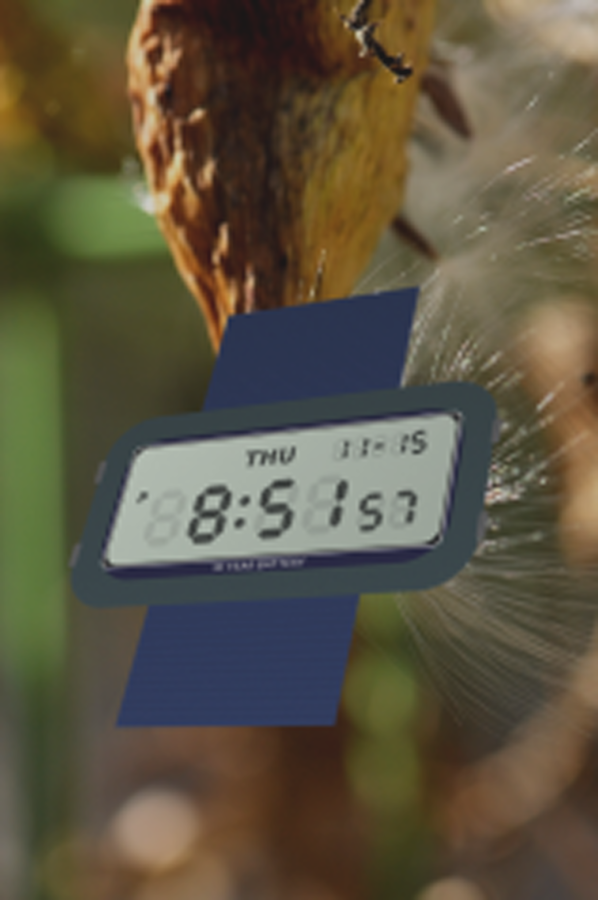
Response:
8.51.57
